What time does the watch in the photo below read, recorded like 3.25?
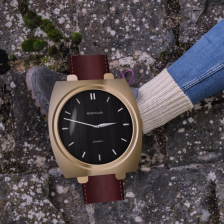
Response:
2.48
